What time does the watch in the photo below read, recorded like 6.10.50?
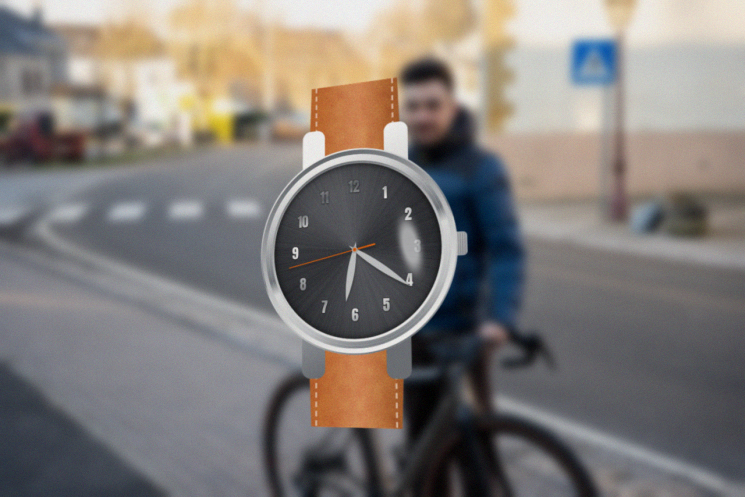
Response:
6.20.43
